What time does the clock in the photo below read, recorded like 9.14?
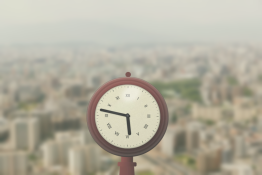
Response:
5.47
